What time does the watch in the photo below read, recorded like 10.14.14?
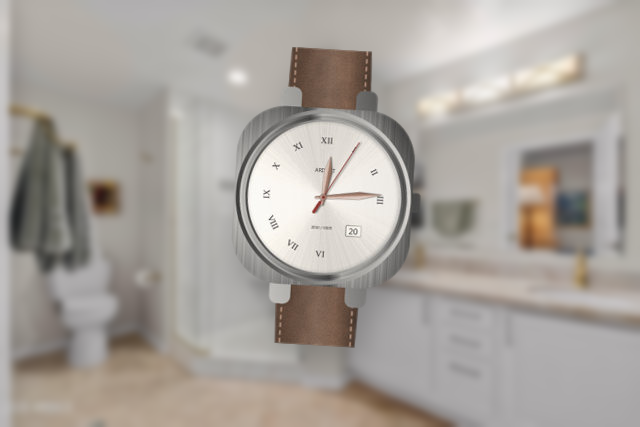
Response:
12.14.05
